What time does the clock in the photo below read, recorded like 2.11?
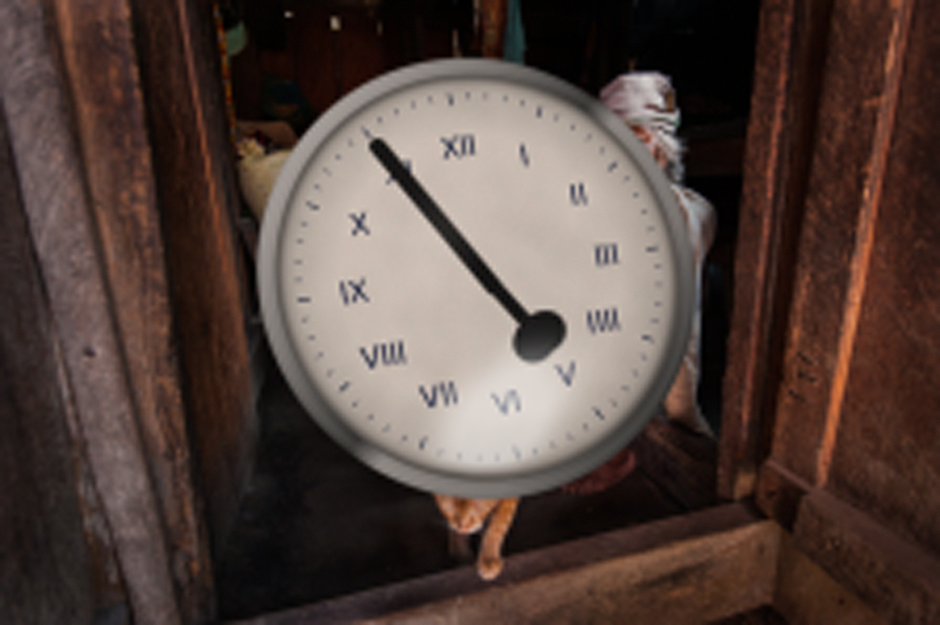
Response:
4.55
